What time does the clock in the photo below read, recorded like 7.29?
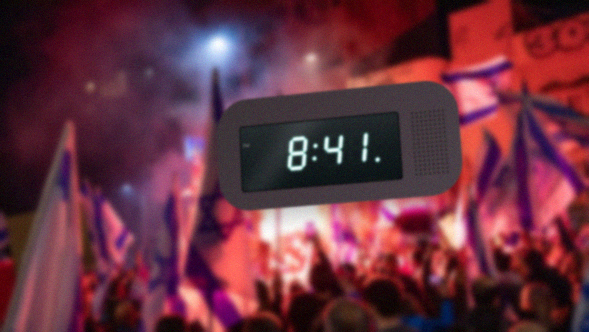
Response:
8.41
